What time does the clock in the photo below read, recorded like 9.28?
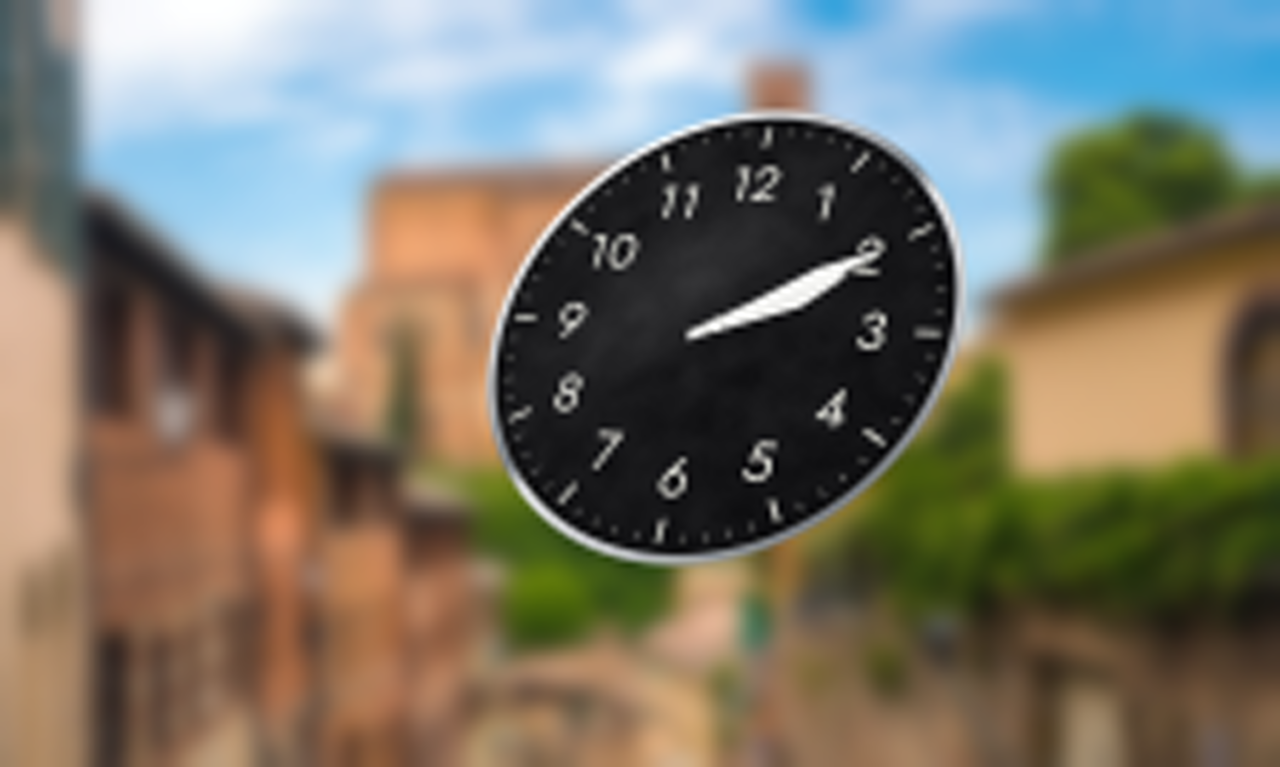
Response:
2.10
